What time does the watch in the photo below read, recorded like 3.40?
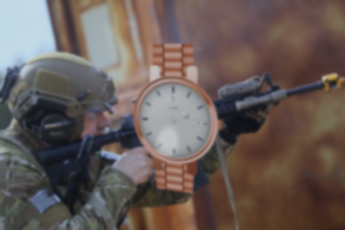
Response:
1.59
